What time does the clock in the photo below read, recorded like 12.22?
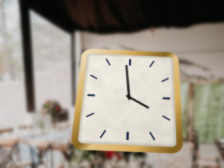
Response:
3.59
